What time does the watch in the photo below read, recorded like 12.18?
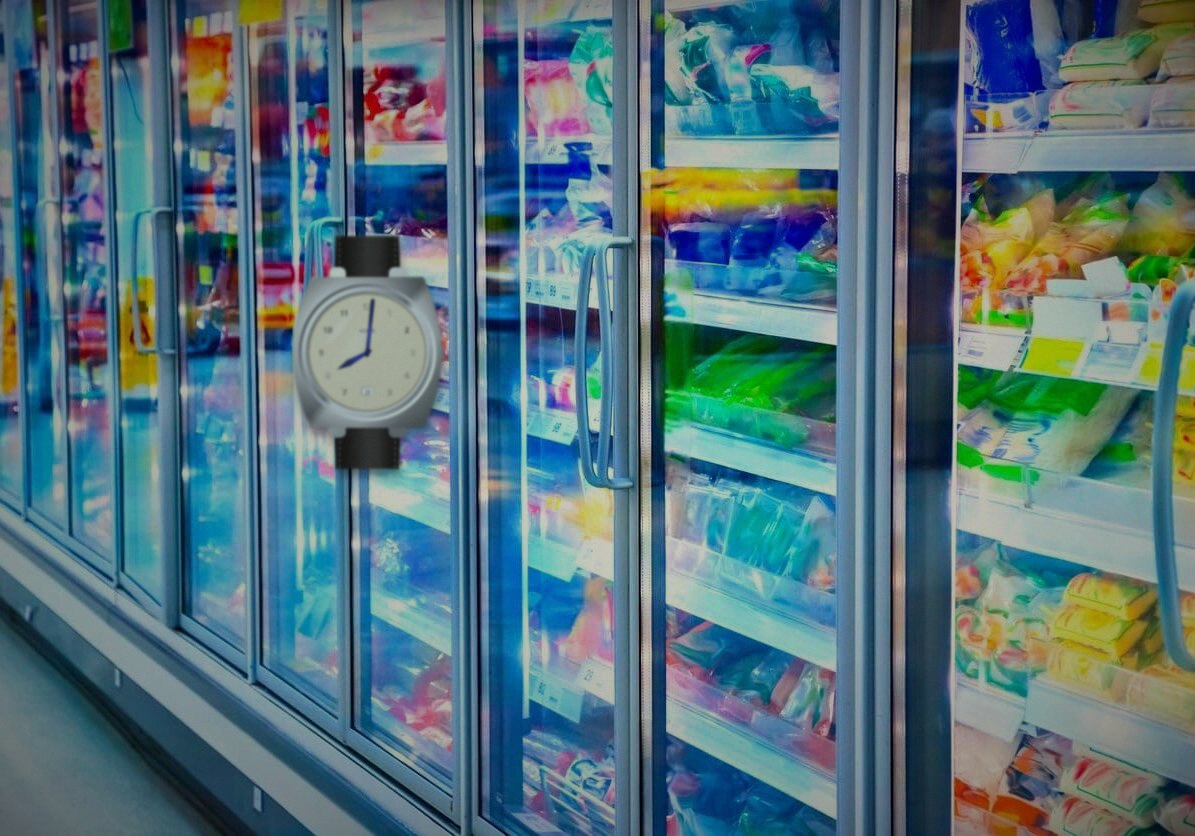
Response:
8.01
